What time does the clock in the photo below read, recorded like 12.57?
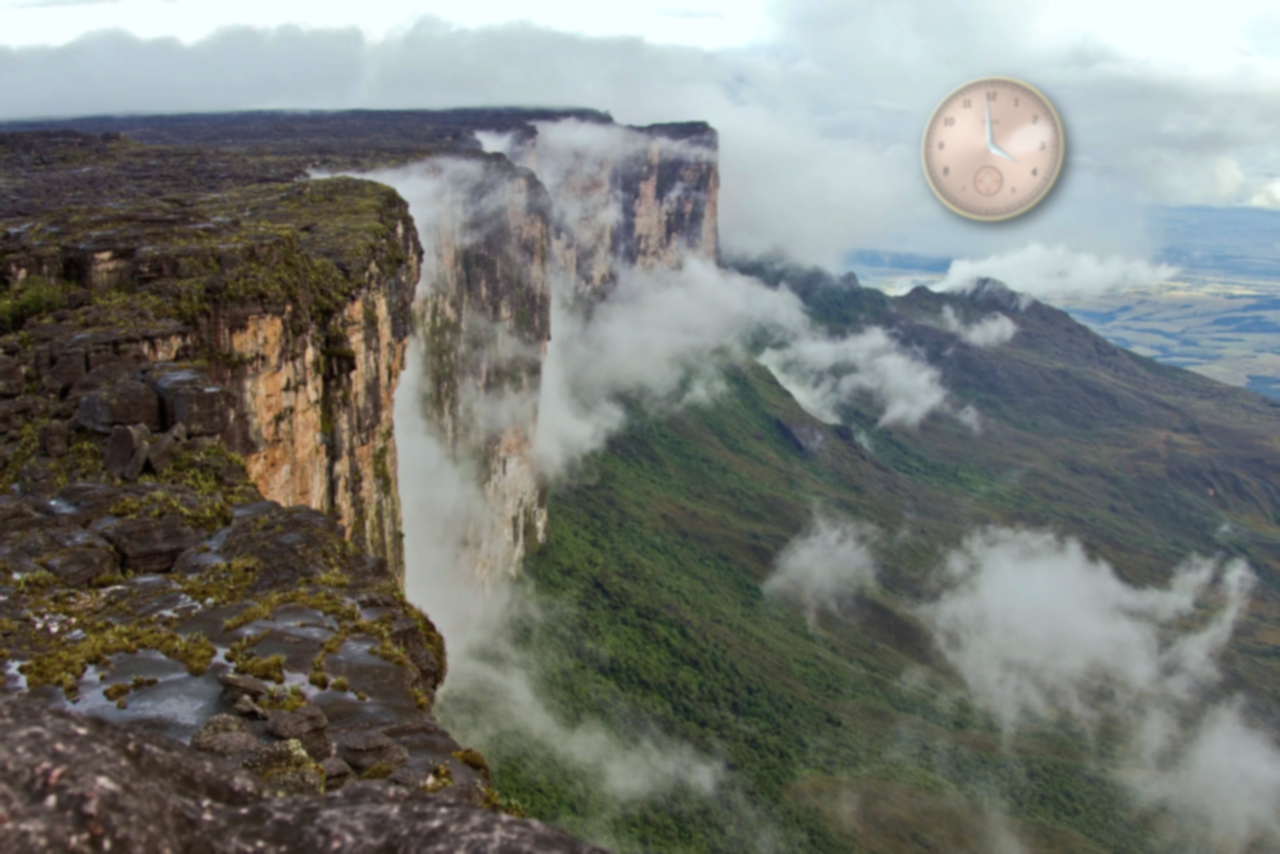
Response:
3.59
